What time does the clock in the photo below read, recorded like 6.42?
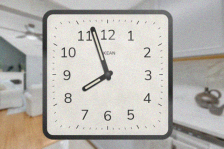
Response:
7.57
